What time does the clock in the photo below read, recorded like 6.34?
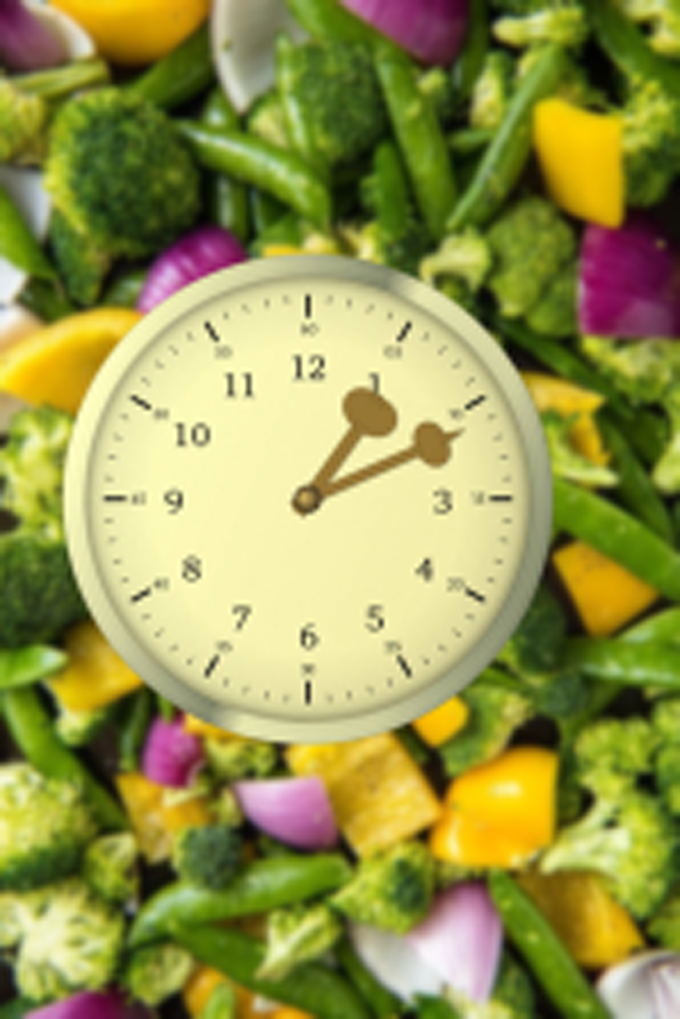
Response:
1.11
